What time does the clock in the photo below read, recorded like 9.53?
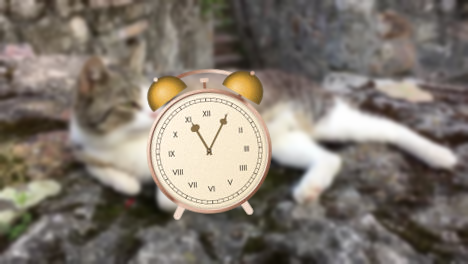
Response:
11.05
